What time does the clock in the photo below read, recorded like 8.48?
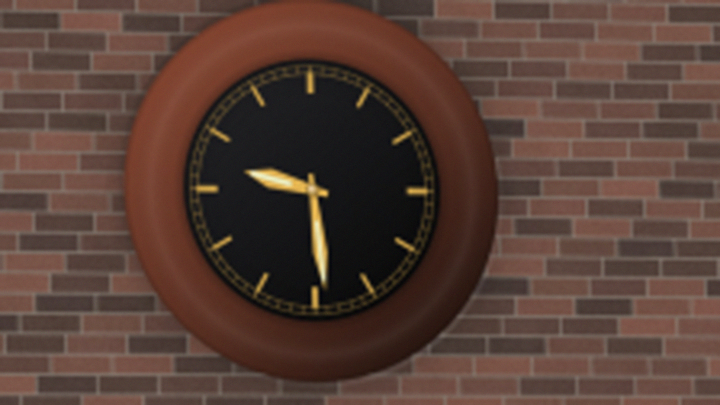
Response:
9.29
